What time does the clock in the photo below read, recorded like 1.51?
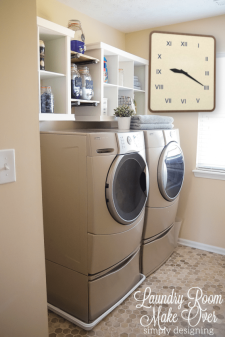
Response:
9.20
